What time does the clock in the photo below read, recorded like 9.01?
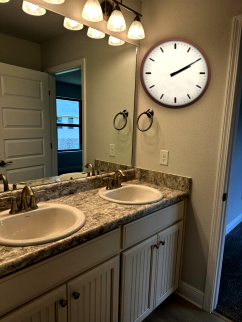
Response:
2.10
